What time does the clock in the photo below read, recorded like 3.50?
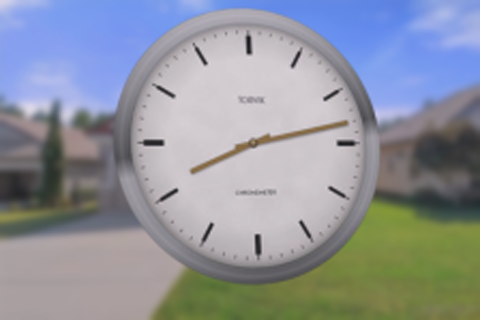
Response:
8.13
